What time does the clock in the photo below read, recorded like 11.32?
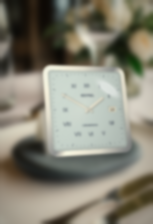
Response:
1.50
